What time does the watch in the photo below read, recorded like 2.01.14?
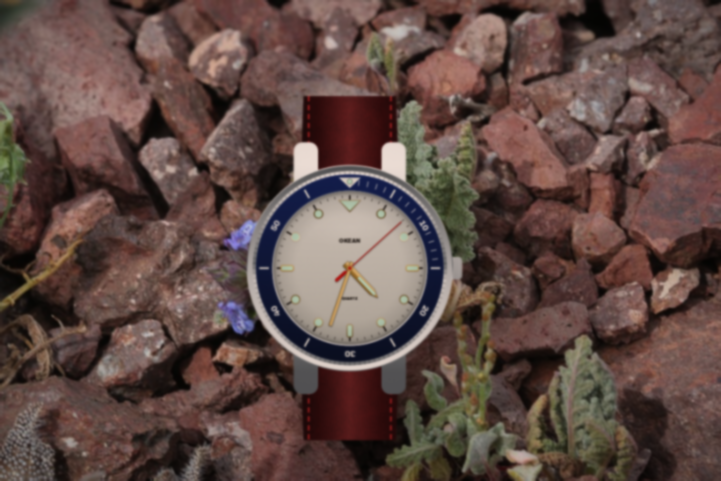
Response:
4.33.08
